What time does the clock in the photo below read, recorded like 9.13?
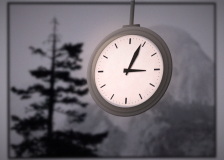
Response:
3.04
